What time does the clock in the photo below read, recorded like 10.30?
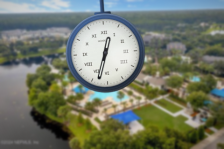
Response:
12.33
